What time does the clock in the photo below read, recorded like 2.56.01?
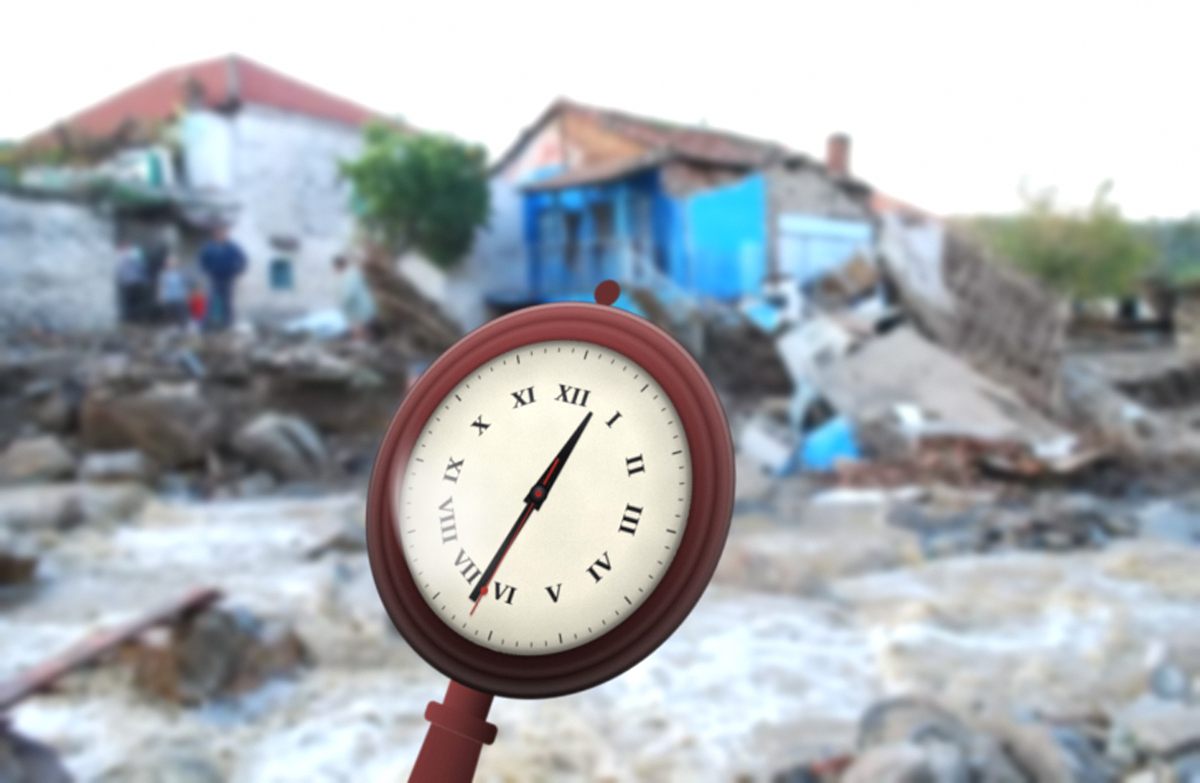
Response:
12.32.32
